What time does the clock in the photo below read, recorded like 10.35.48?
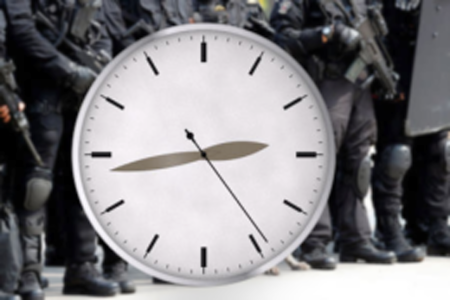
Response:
2.43.24
